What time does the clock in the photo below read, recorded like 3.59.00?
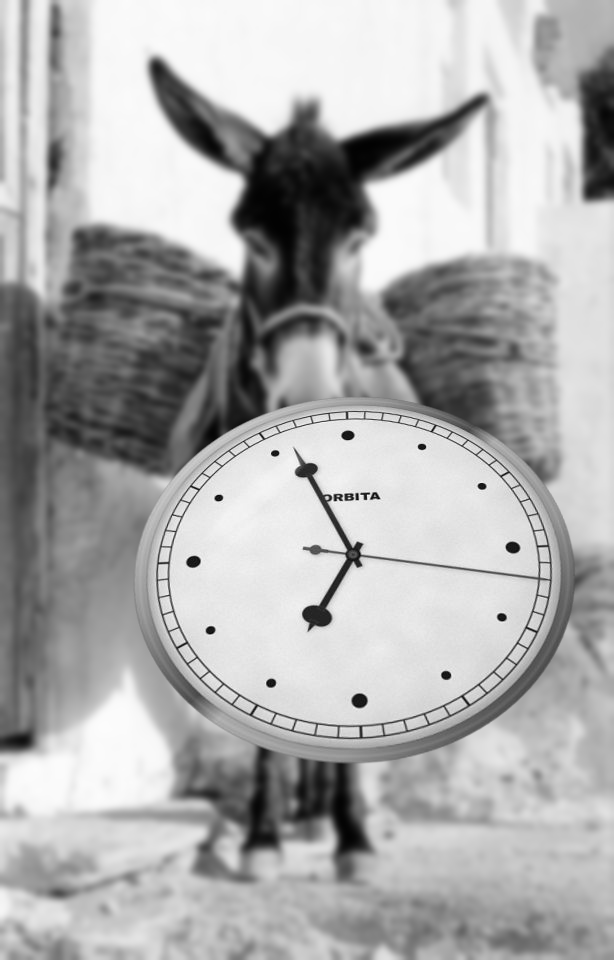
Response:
6.56.17
